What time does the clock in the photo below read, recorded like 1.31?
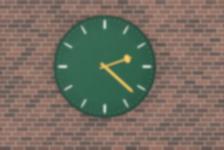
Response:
2.22
